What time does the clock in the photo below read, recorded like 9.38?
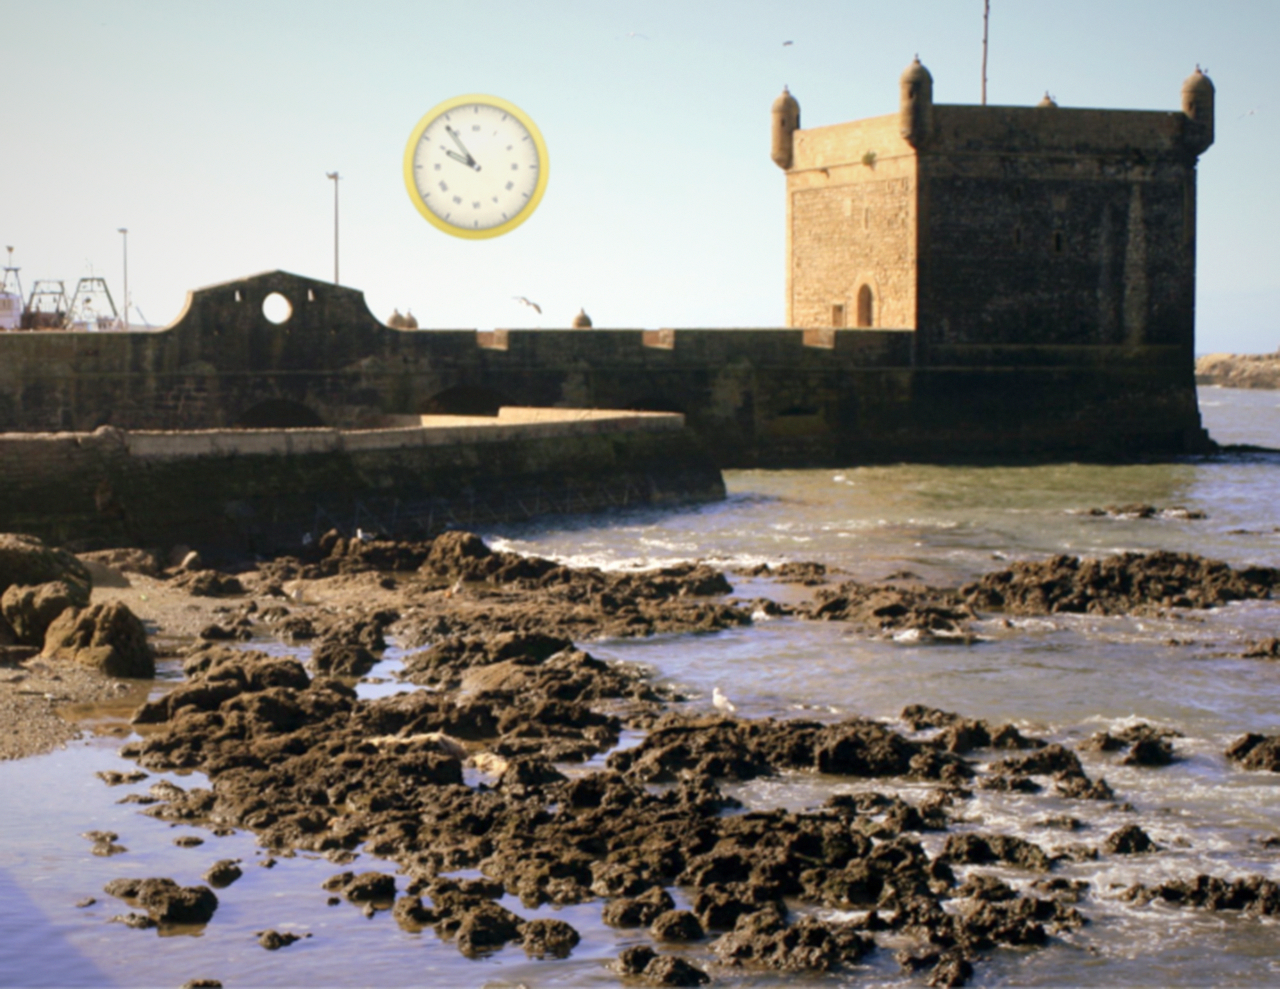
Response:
9.54
